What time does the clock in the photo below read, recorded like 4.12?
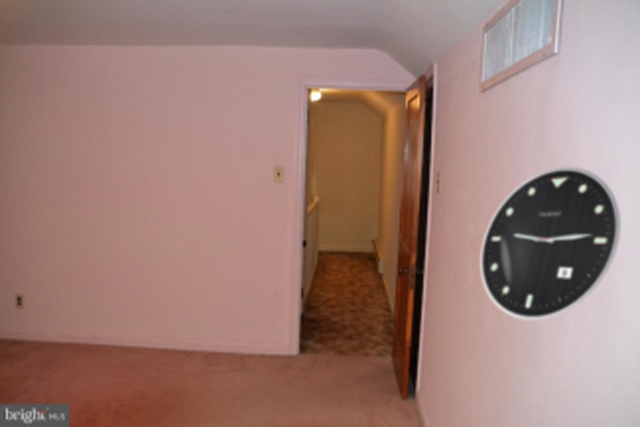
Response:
9.14
